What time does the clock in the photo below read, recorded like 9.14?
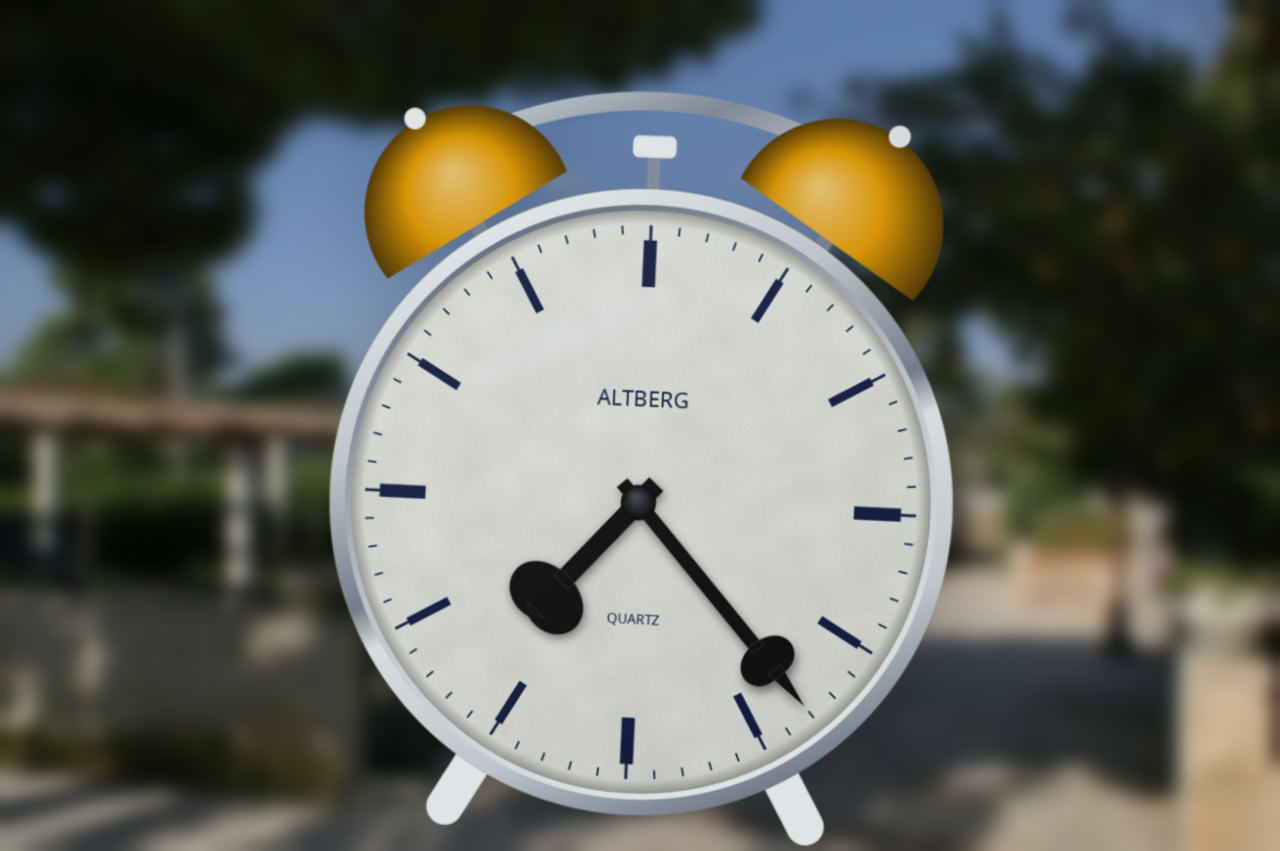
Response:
7.23
